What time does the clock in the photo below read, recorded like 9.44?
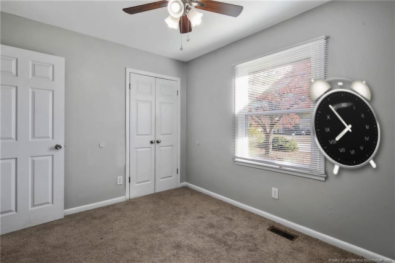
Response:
7.54
